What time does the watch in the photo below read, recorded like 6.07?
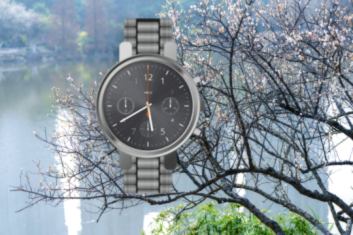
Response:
5.40
